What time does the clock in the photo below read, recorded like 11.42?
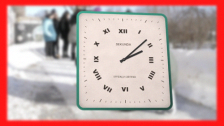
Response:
2.08
